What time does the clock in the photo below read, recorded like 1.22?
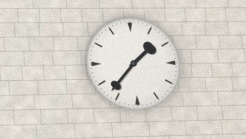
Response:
1.37
